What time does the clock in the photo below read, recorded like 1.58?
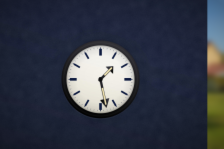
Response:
1.28
